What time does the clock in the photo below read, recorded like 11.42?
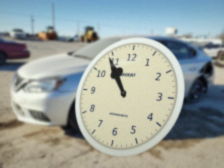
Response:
10.54
